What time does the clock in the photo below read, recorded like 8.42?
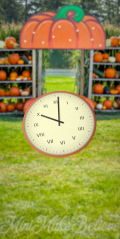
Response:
10.01
